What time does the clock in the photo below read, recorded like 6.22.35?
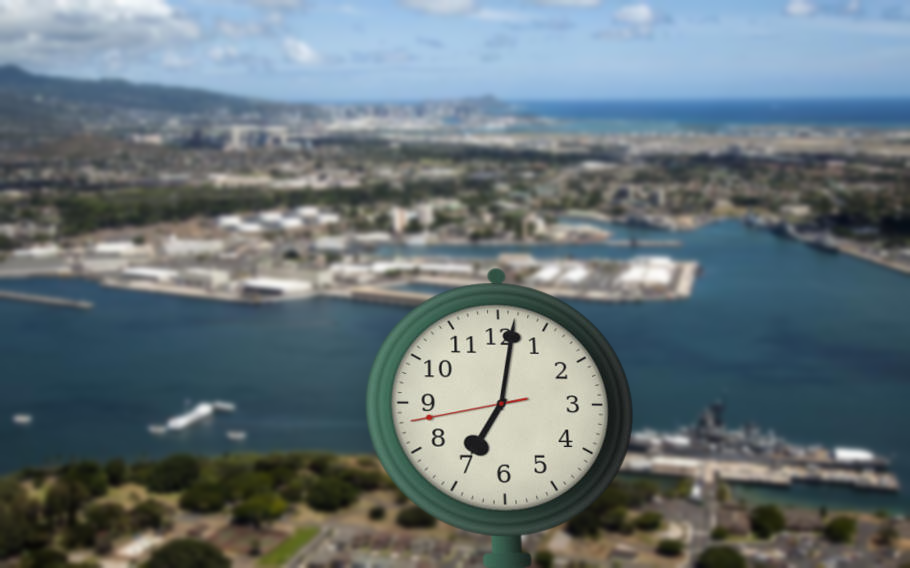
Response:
7.01.43
